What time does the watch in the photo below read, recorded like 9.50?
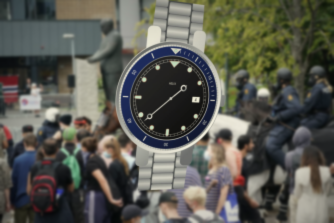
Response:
1.38
